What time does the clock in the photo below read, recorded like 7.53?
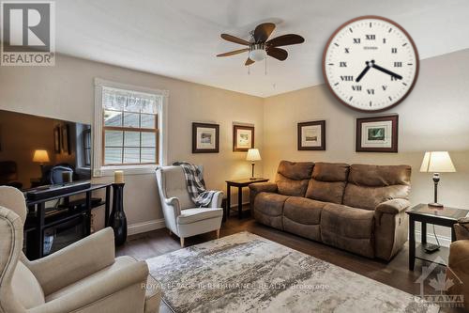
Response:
7.19
